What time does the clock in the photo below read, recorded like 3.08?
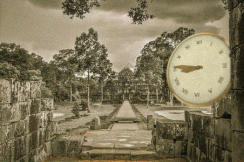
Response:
8.46
